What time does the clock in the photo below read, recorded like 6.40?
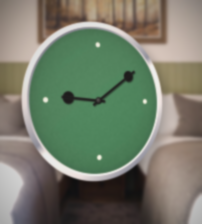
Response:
9.09
